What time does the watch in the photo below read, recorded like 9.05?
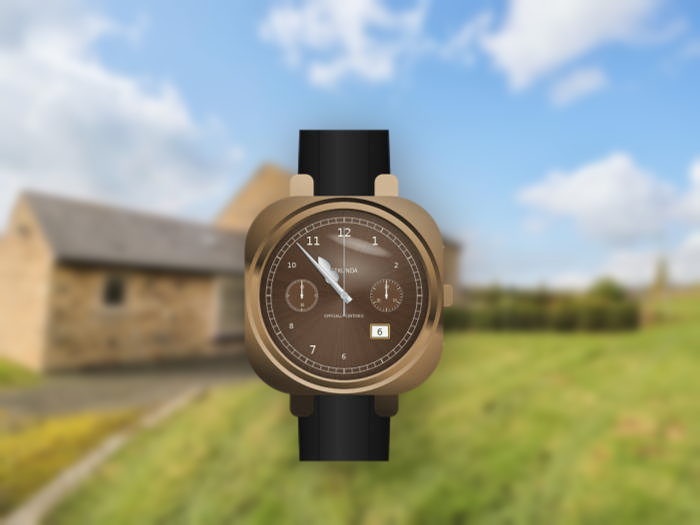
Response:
10.53
